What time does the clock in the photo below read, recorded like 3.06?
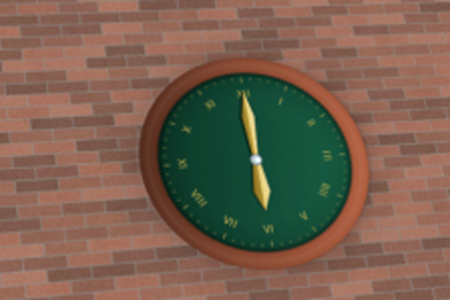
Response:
6.00
